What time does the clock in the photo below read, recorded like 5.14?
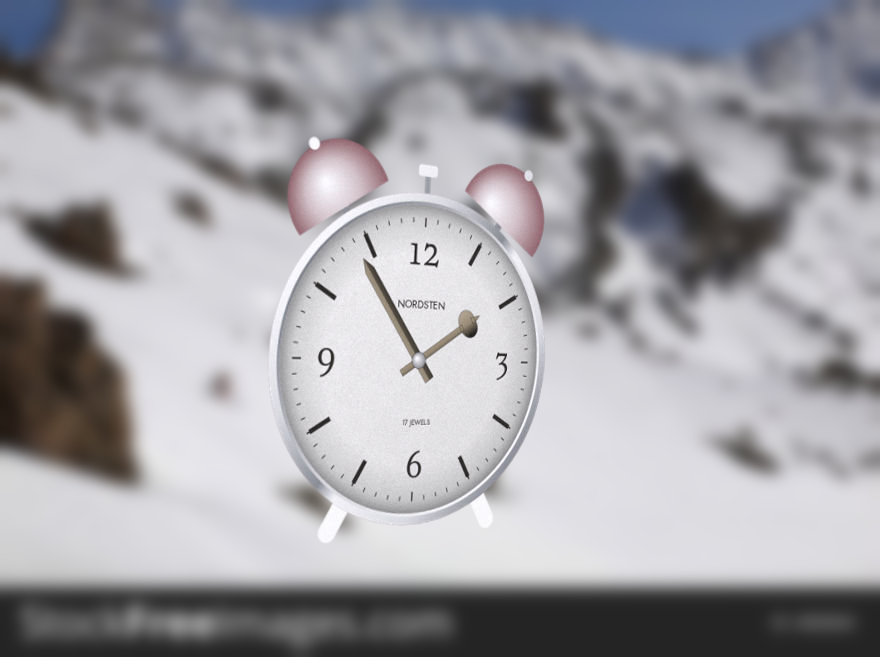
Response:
1.54
